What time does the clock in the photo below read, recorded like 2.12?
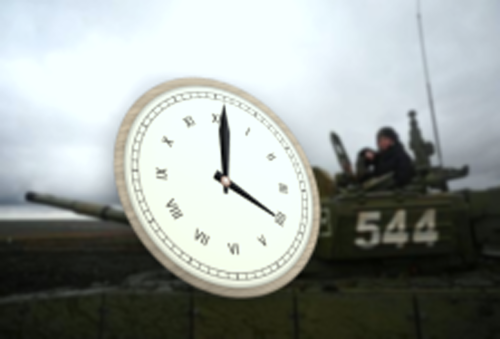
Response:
4.01
